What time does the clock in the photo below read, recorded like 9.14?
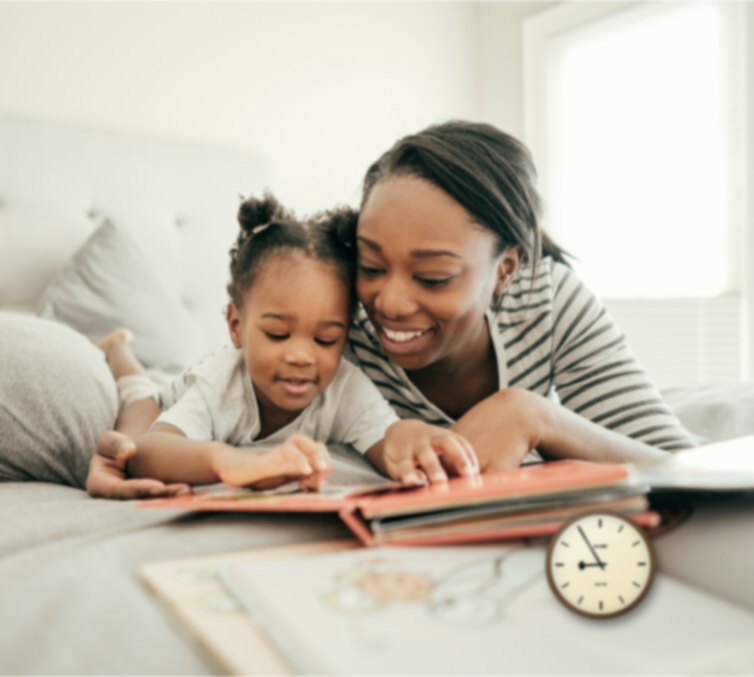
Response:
8.55
